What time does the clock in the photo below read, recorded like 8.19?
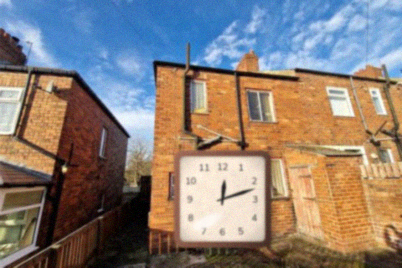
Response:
12.12
